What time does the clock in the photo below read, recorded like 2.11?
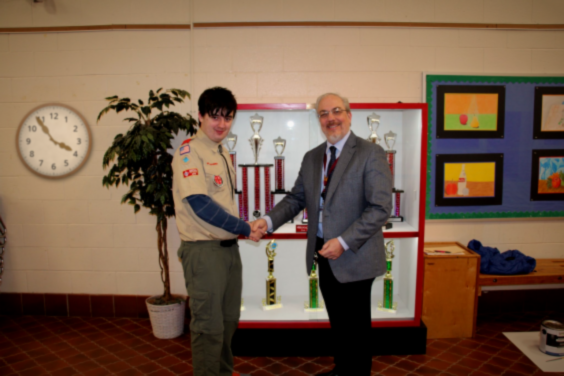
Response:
3.54
